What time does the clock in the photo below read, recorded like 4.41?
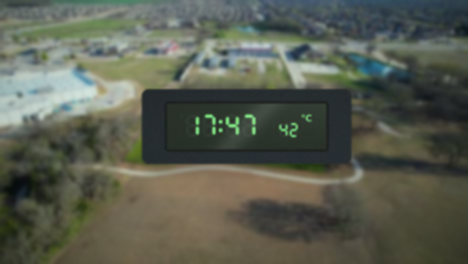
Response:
17.47
